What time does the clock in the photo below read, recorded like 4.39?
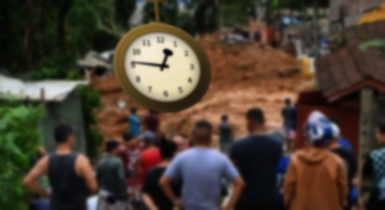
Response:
12.46
